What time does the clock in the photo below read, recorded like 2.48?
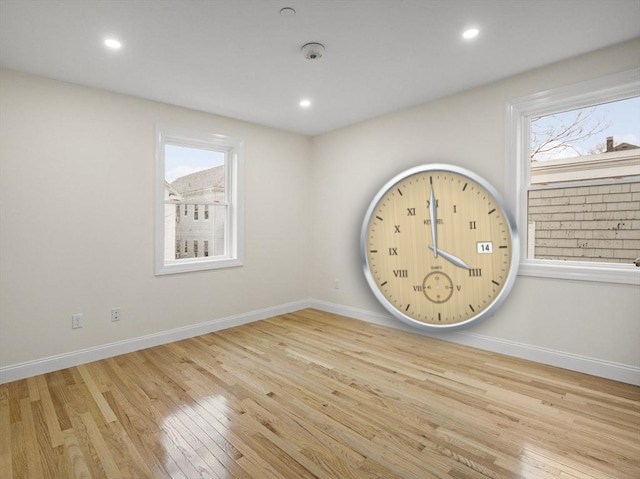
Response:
4.00
